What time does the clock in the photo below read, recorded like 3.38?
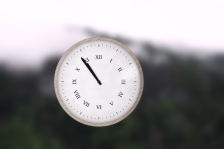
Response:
10.54
